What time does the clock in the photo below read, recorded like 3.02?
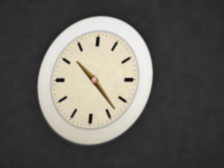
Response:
10.23
